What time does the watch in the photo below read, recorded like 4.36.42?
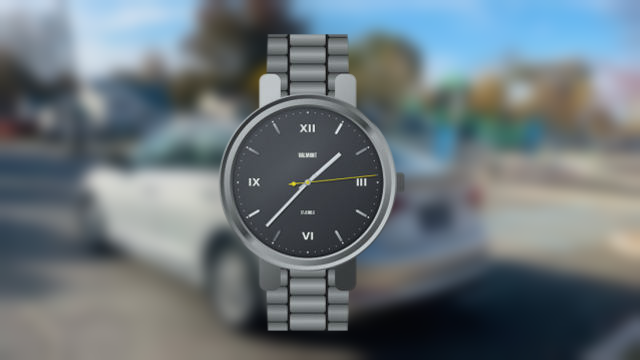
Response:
1.37.14
